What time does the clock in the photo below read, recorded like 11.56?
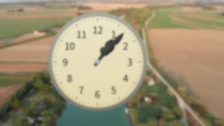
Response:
1.07
